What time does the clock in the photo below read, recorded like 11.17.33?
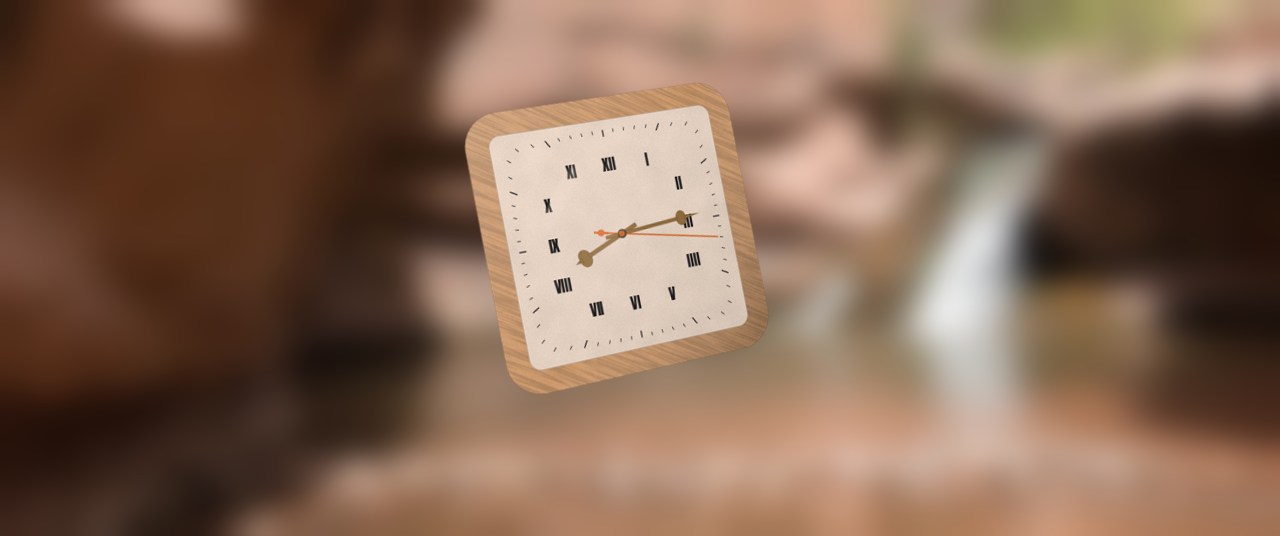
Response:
8.14.17
